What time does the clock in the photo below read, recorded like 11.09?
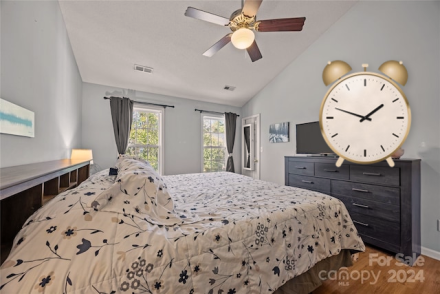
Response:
1.48
